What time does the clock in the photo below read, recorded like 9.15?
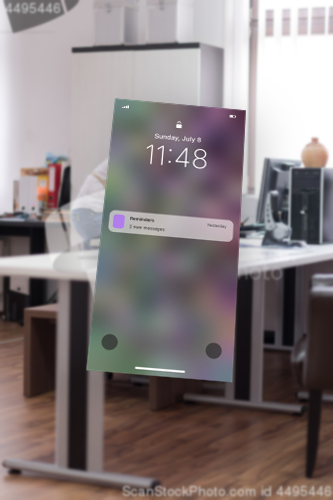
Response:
11.48
